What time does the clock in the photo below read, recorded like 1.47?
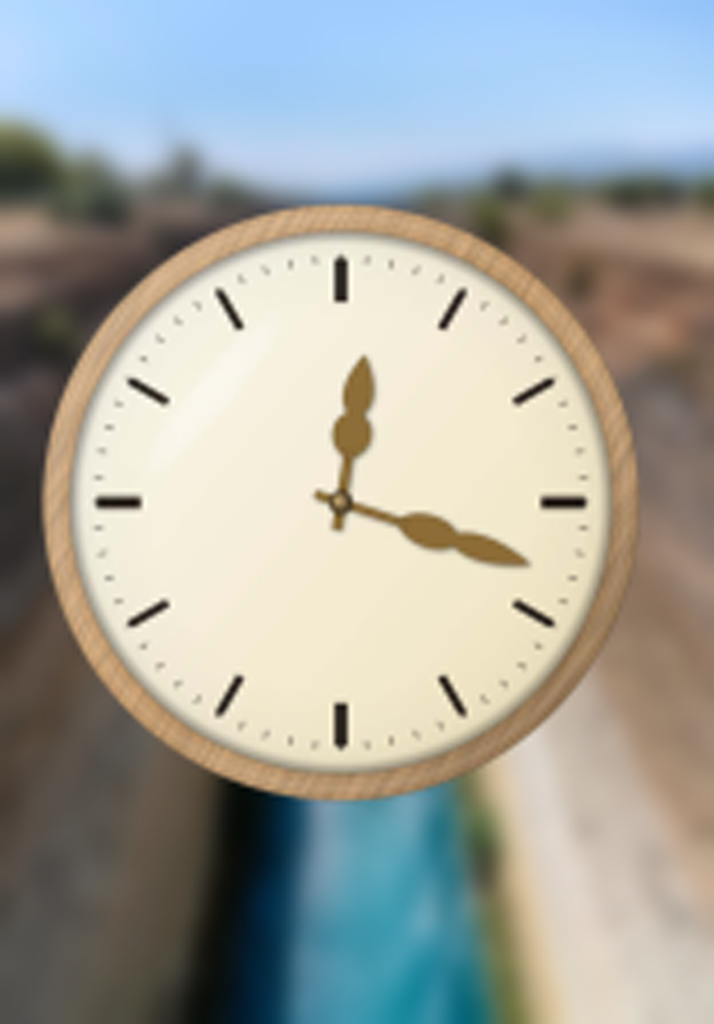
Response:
12.18
